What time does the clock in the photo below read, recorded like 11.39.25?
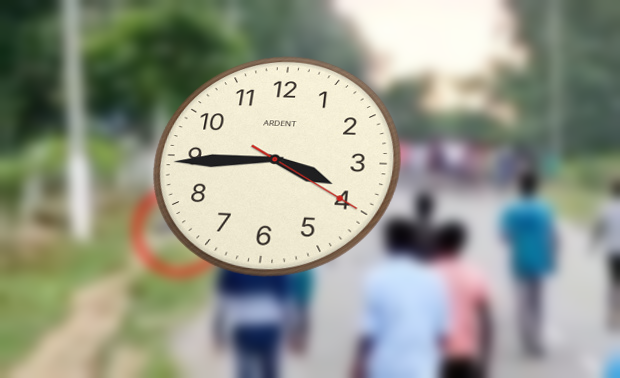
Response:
3.44.20
